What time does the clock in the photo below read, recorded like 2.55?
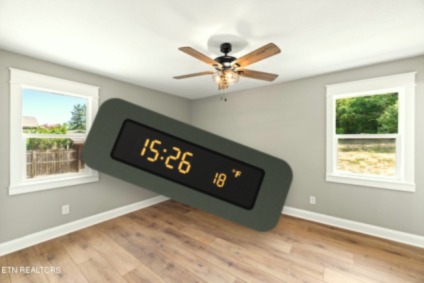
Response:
15.26
